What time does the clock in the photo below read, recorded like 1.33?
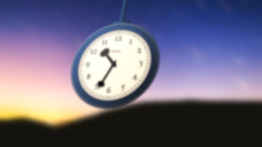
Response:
10.34
